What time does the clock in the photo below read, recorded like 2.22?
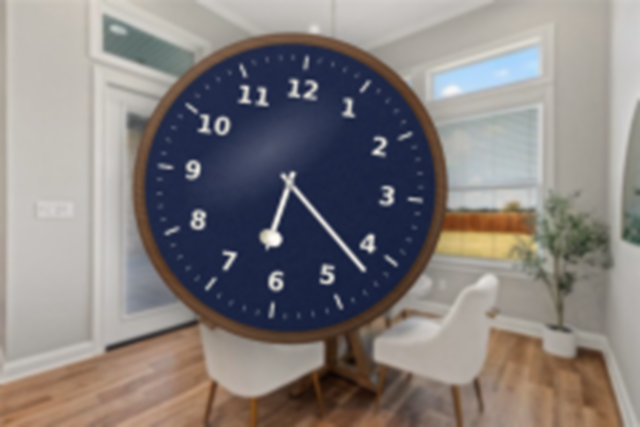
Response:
6.22
